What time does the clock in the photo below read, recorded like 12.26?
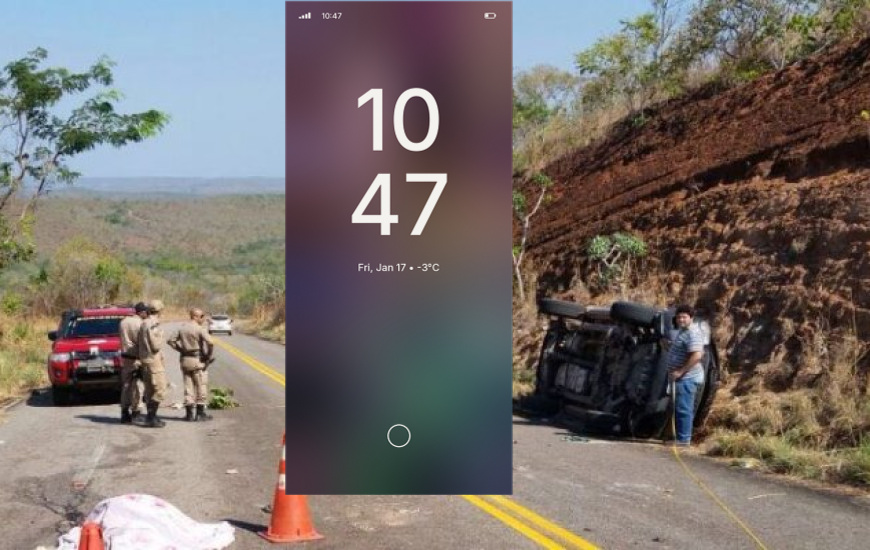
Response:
10.47
